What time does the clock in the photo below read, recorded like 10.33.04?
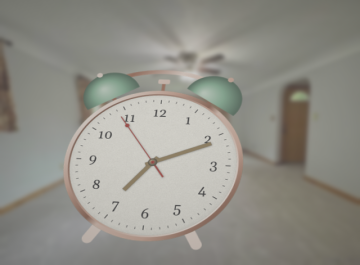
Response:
7.10.54
